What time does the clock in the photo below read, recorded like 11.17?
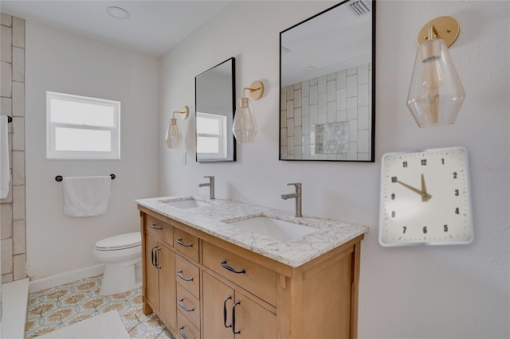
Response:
11.50
